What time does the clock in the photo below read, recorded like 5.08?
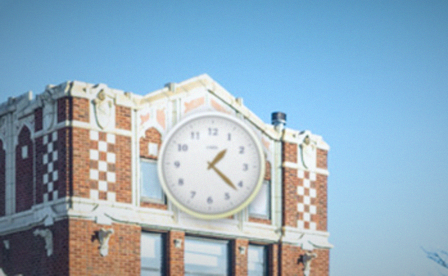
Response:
1.22
